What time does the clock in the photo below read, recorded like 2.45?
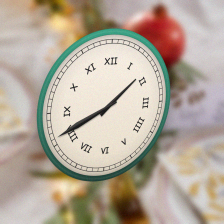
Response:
1.41
